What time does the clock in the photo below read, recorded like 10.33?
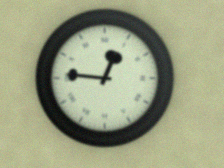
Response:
12.46
